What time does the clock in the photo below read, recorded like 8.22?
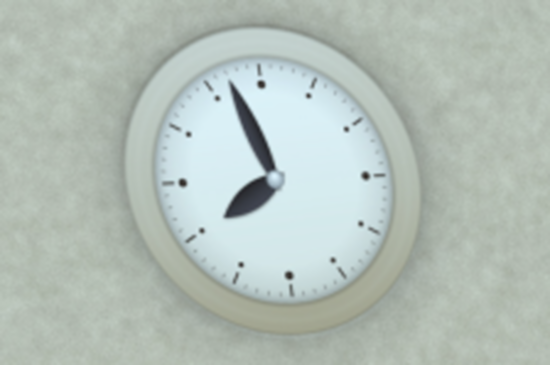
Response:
7.57
